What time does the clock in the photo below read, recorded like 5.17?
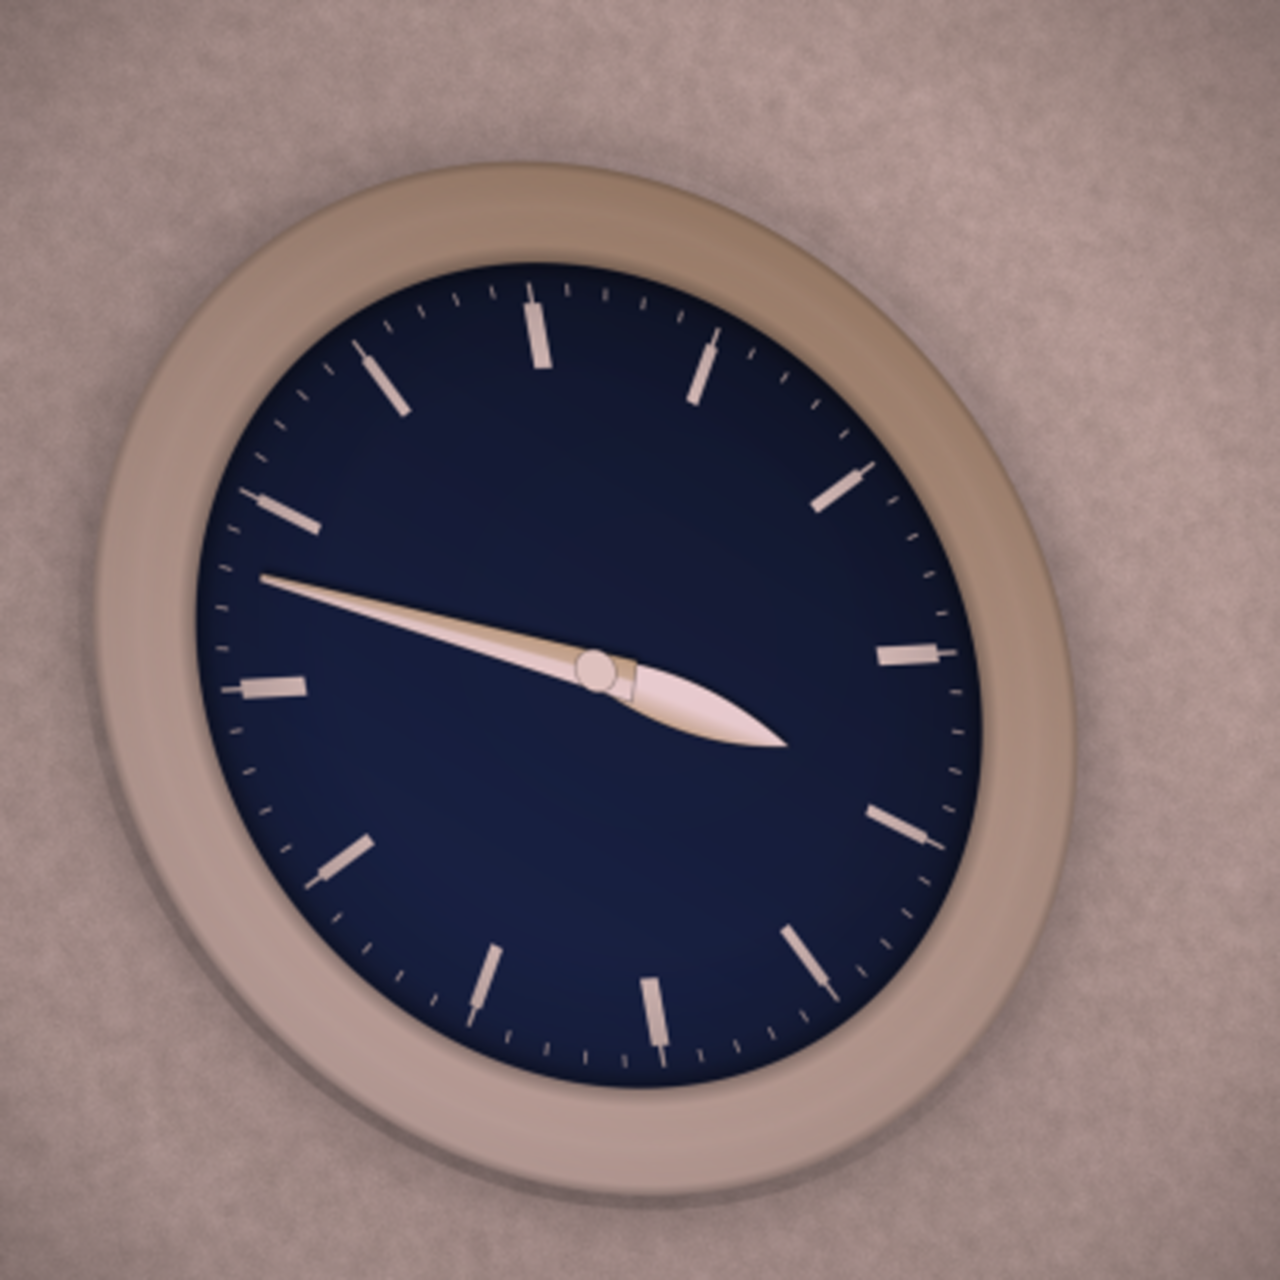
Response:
3.48
